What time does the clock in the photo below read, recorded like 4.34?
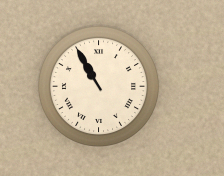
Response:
10.55
